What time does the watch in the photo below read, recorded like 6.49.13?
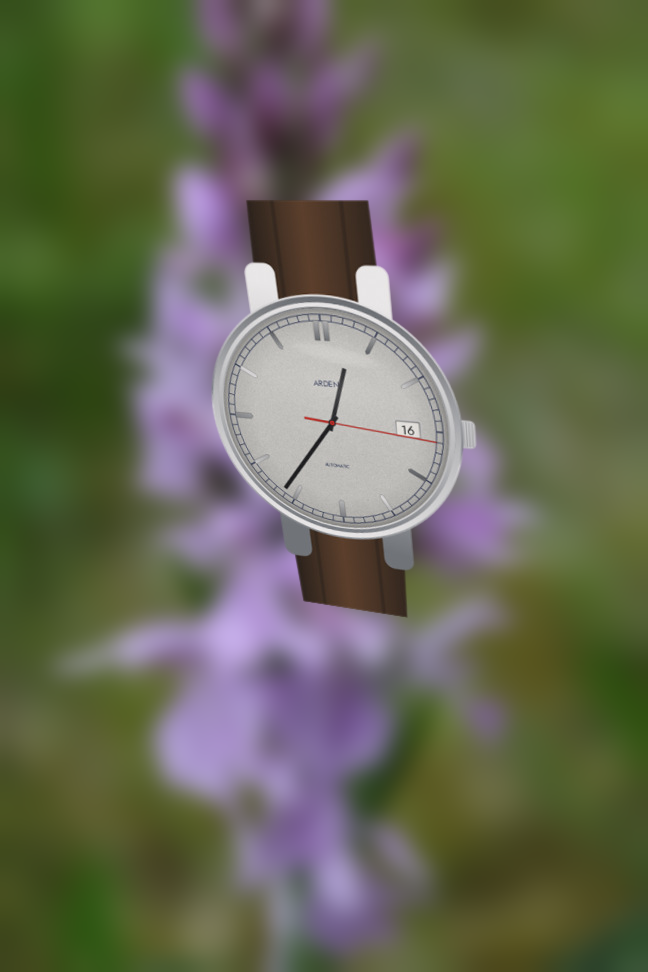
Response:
12.36.16
